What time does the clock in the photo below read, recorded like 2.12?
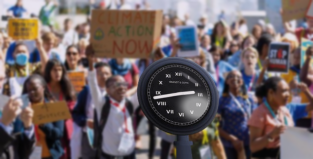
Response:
2.43
